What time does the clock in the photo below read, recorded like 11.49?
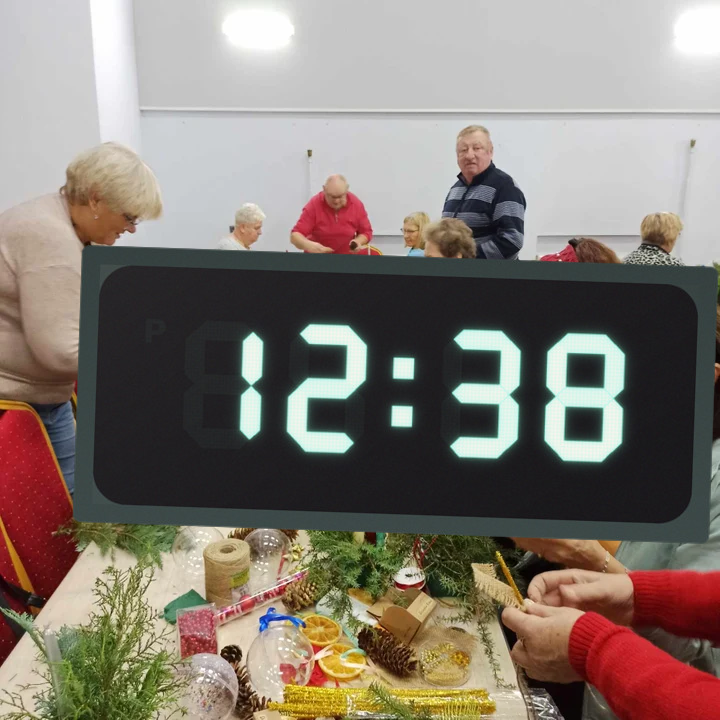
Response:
12.38
